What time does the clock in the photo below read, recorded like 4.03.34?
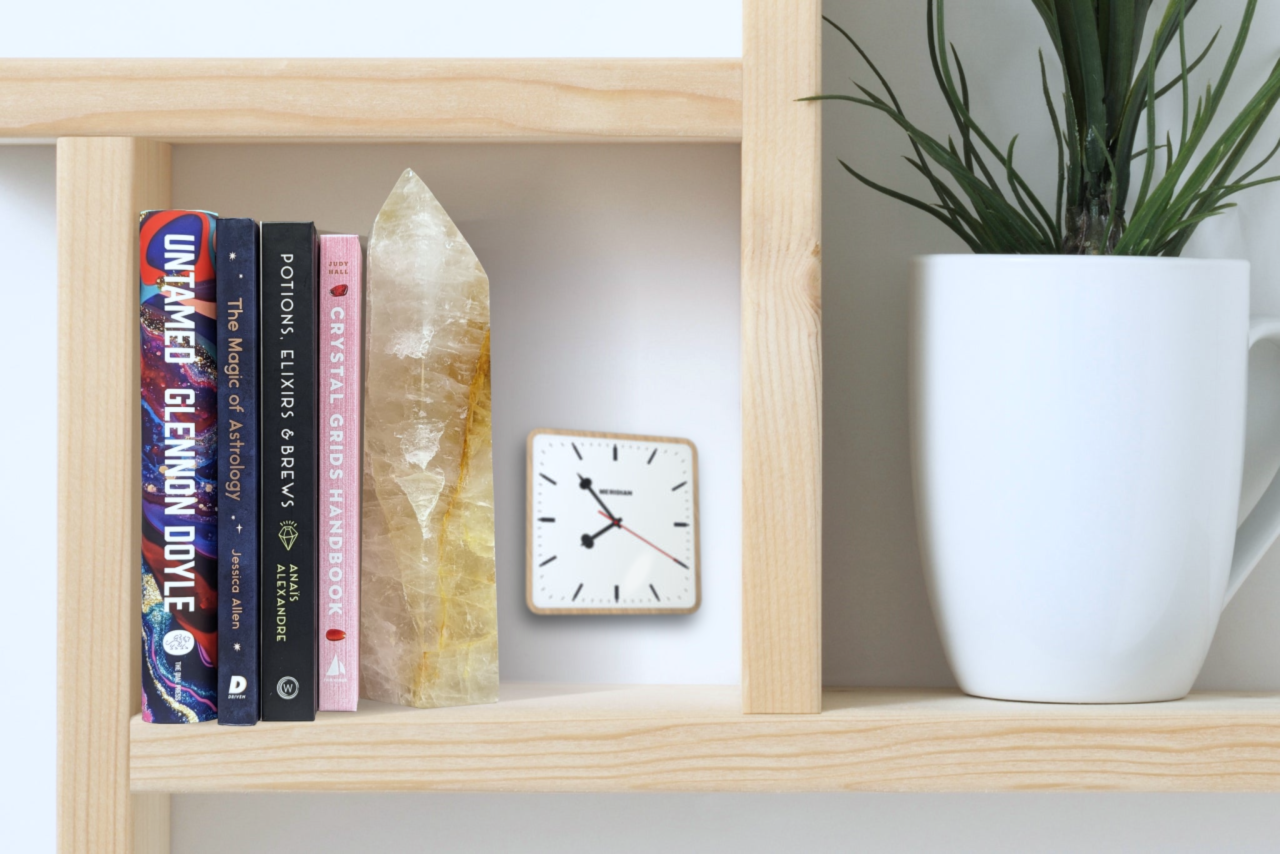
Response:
7.53.20
